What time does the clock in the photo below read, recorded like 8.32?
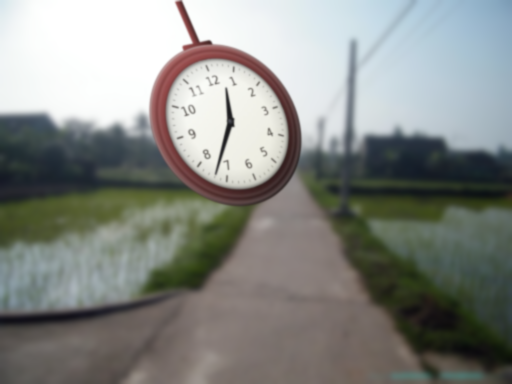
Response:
12.37
